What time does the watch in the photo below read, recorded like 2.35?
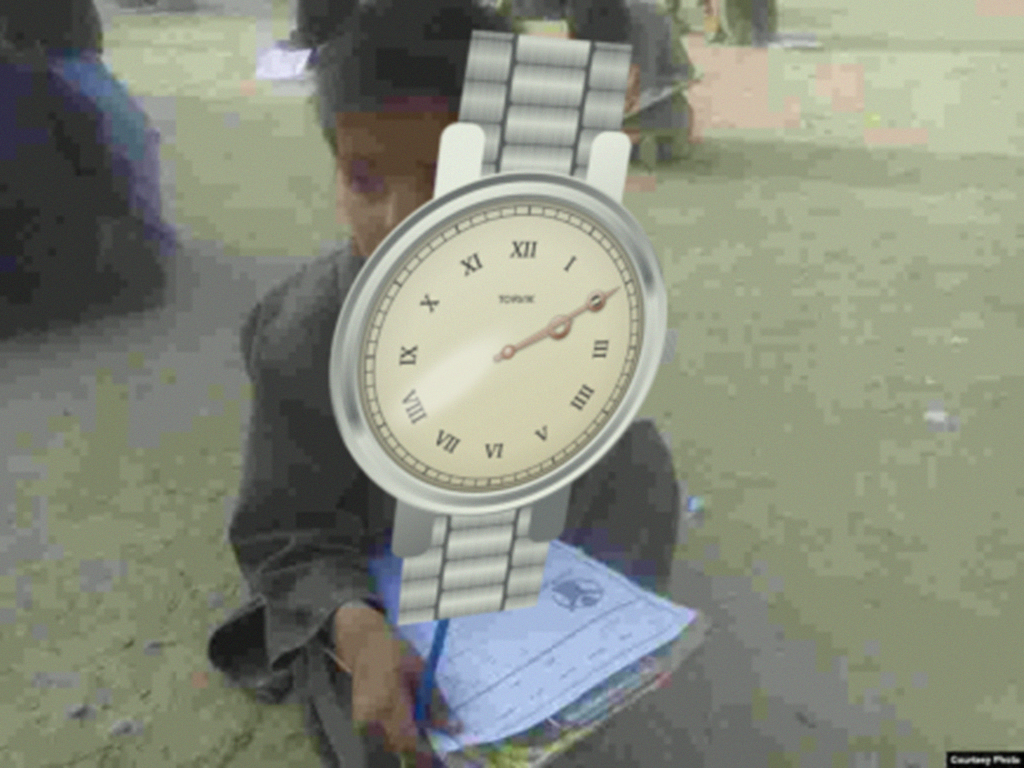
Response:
2.10
